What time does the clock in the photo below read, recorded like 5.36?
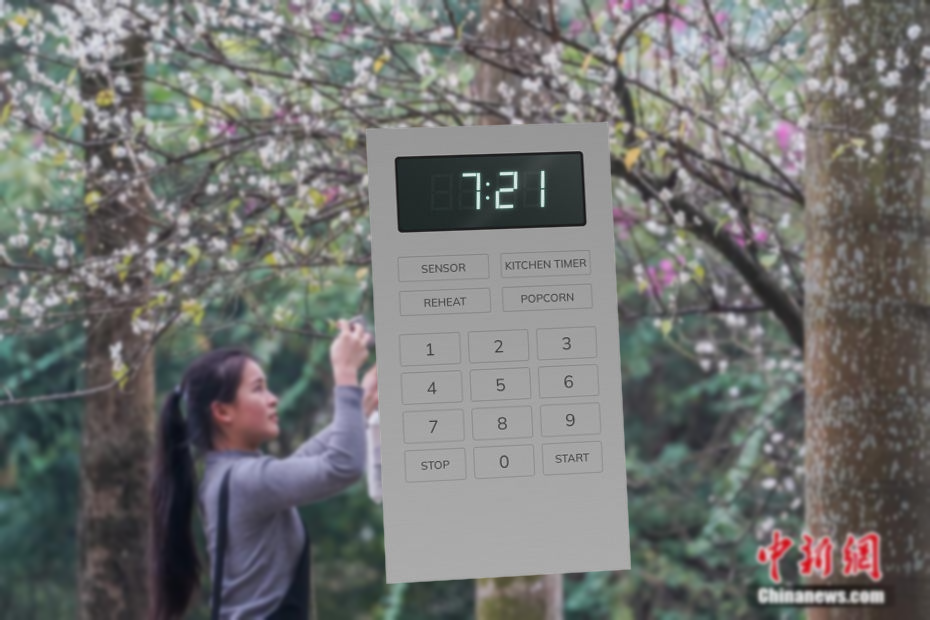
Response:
7.21
